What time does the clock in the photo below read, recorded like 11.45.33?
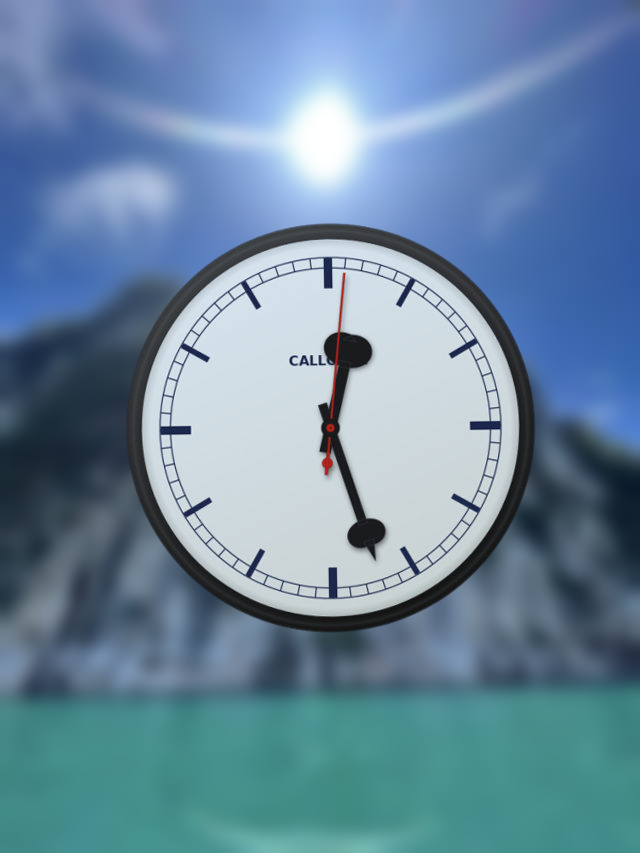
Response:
12.27.01
